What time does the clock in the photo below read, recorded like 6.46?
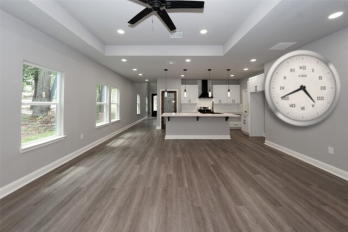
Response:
4.41
